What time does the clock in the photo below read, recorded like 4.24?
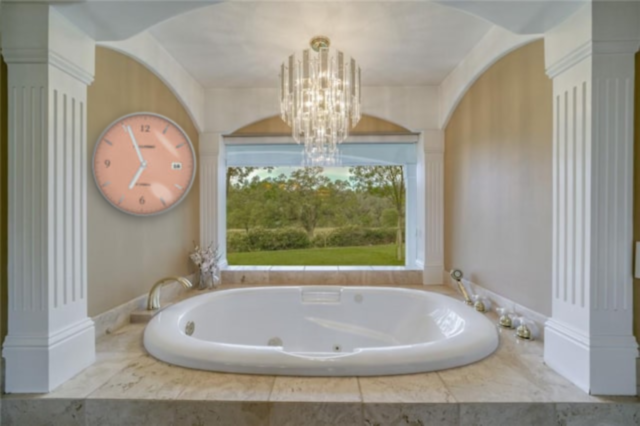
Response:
6.56
